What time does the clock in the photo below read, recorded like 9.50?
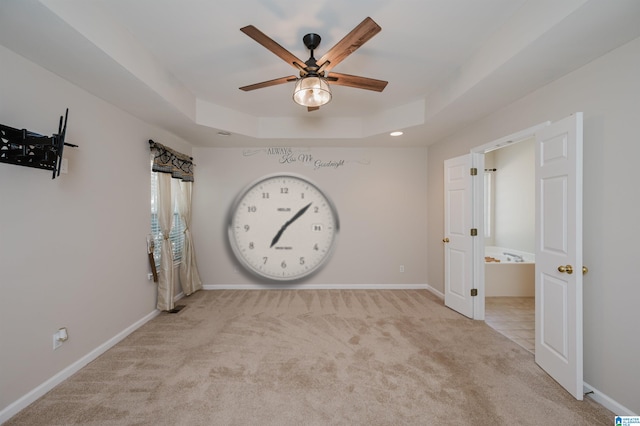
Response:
7.08
